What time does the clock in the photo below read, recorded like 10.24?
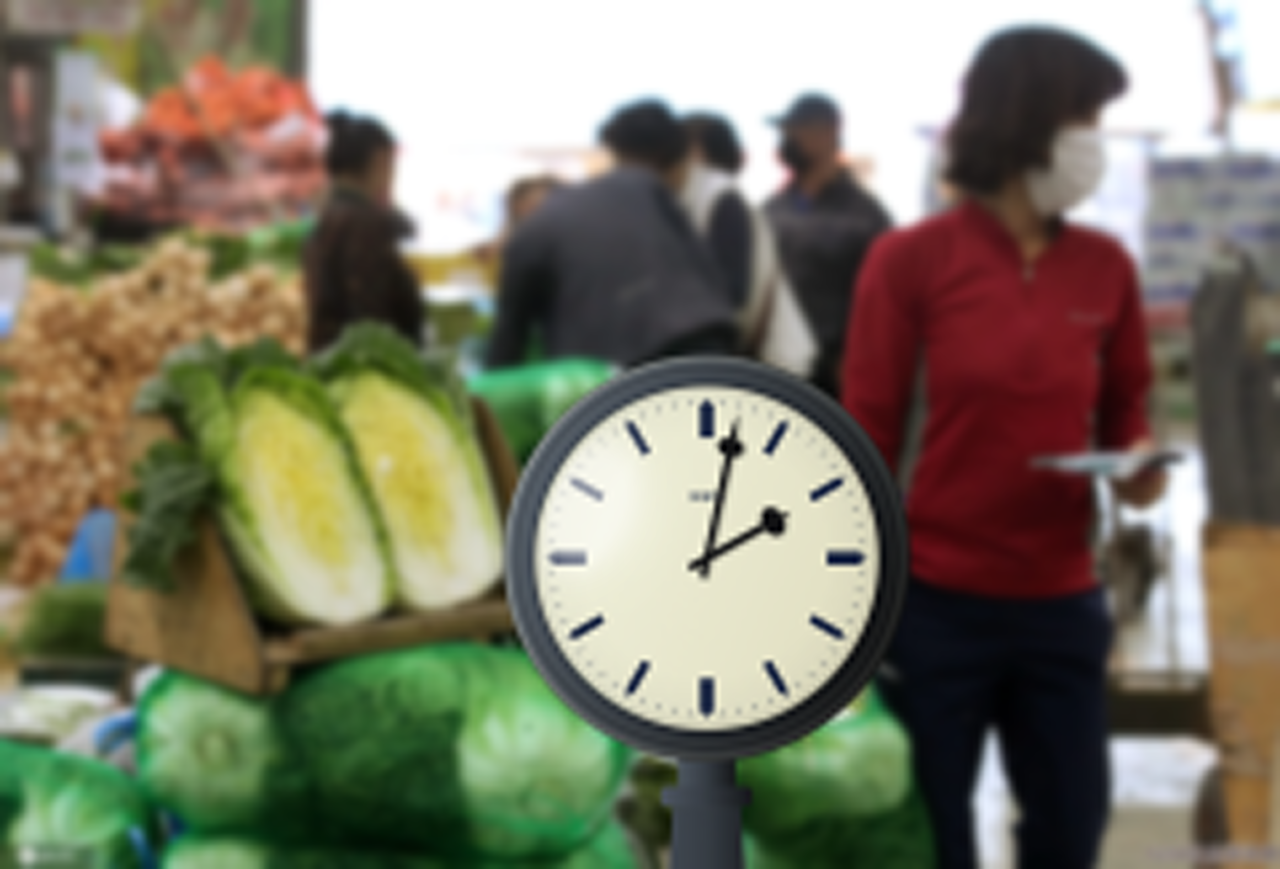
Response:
2.02
